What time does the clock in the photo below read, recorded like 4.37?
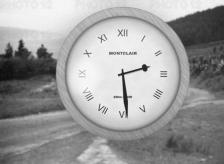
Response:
2.29
